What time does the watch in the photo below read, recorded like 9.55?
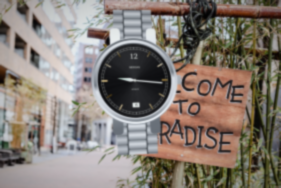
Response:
9.16
